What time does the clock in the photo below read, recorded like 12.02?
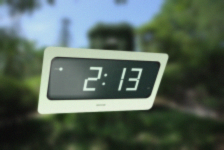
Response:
2.13
